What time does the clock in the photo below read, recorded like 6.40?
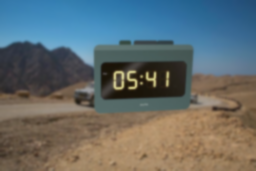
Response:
5.41
